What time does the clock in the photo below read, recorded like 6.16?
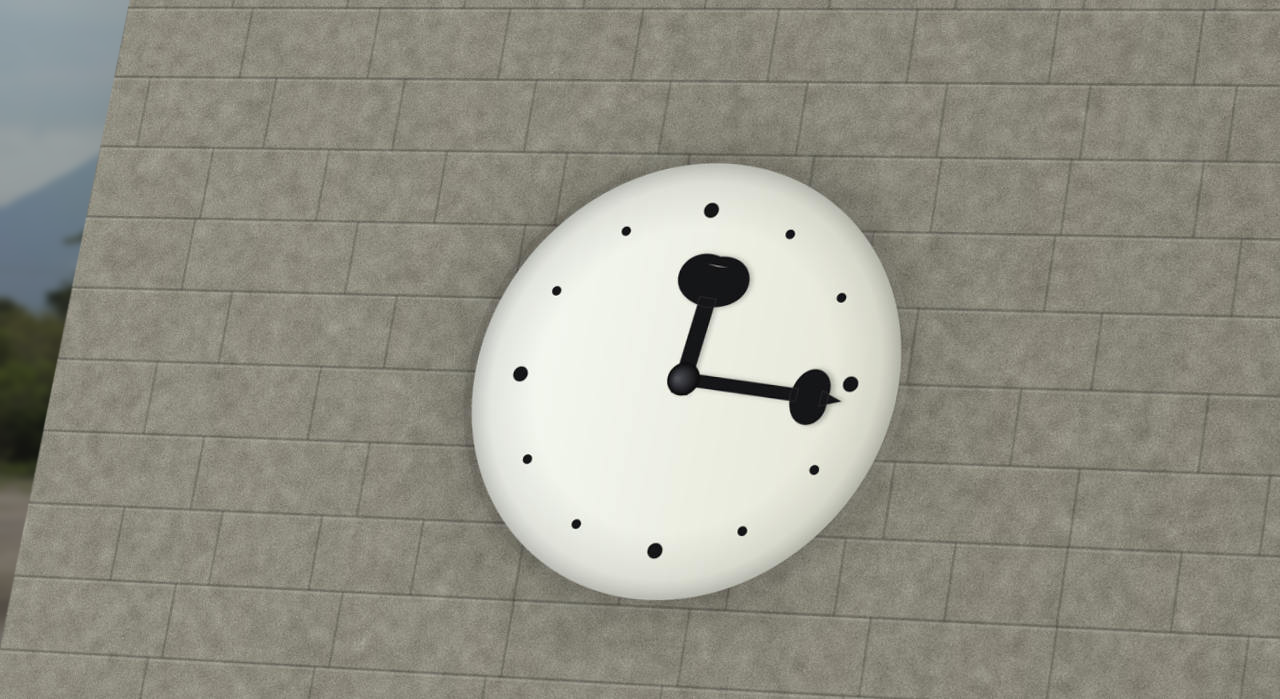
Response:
12.16
